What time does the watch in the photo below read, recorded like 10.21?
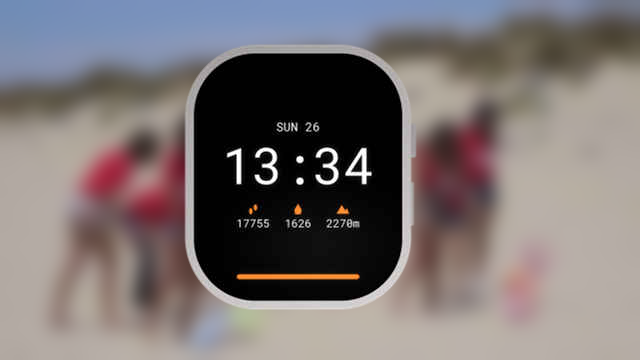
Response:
13.34
